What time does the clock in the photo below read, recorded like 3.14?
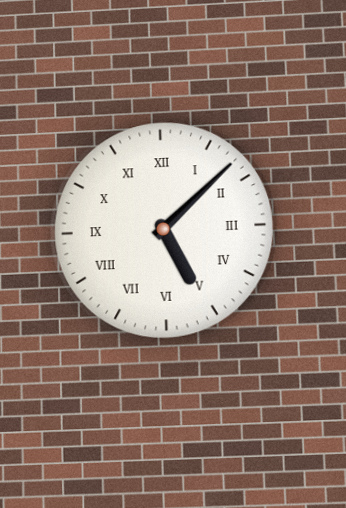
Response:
5.08
